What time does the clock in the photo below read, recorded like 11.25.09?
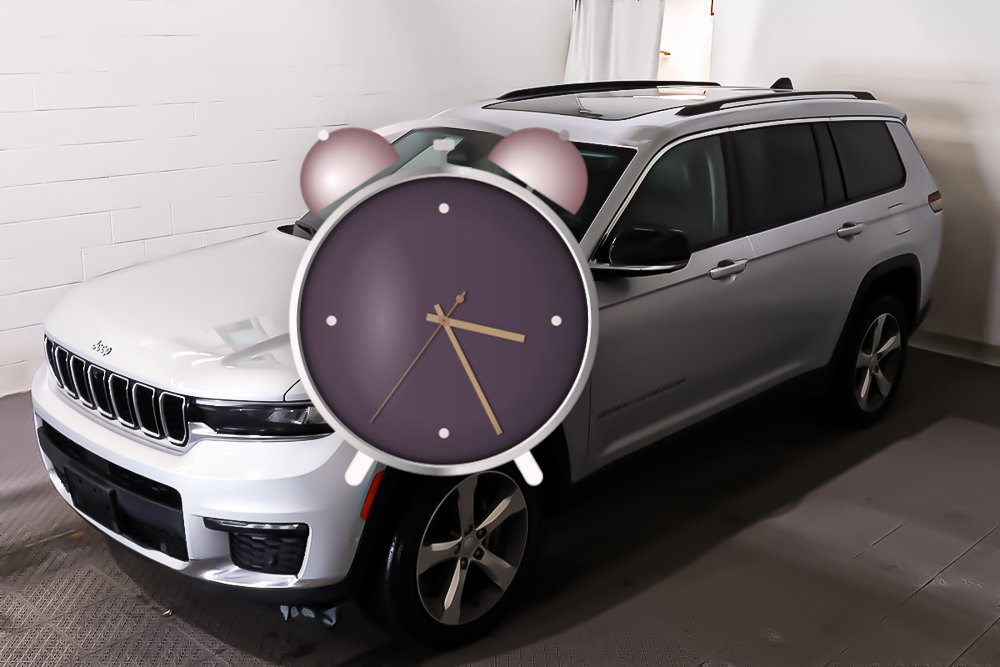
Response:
3.25.36
